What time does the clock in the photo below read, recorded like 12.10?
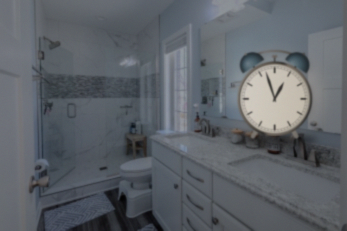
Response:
12.57
